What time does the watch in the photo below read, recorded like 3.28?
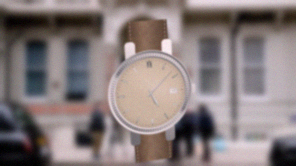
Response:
5.08
